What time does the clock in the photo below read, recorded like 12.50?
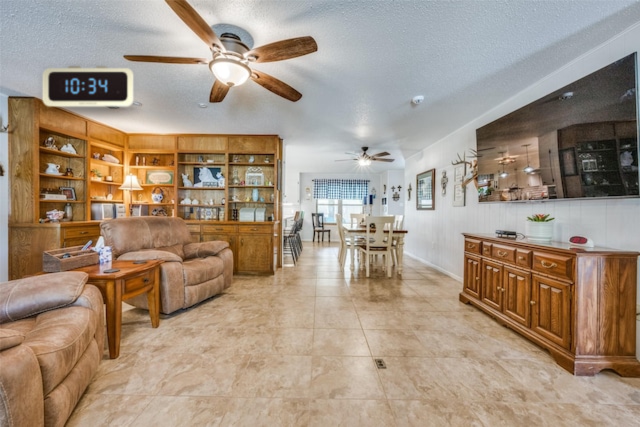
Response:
10.34
